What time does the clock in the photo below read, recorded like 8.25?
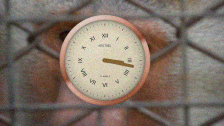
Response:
3.17
